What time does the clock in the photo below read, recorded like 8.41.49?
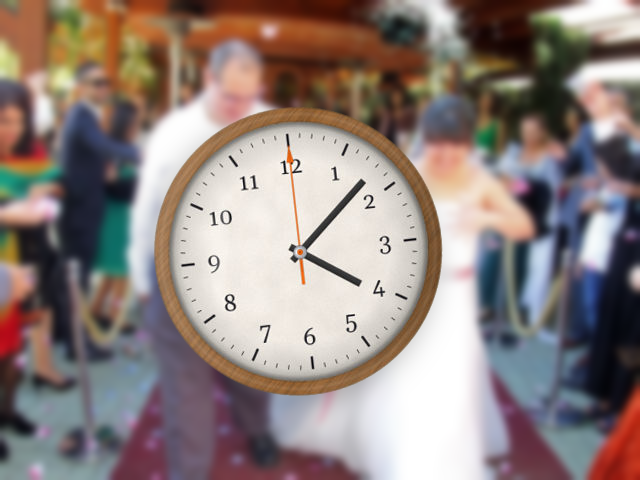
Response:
4.08.00
